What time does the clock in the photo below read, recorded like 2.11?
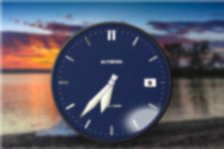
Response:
6.37
